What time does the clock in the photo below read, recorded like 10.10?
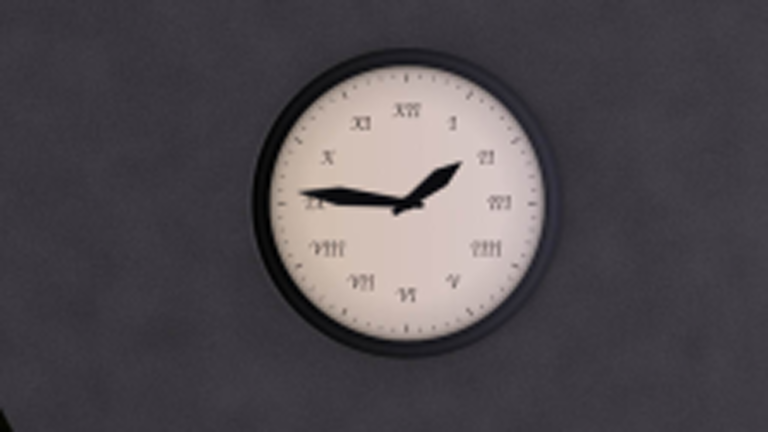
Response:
1.46
